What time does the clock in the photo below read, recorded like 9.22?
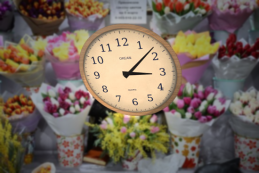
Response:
3.08
